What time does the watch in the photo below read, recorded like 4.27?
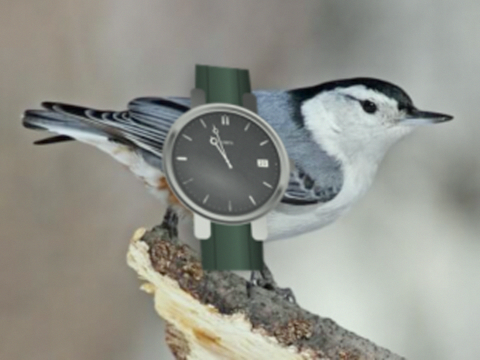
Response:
10.57
